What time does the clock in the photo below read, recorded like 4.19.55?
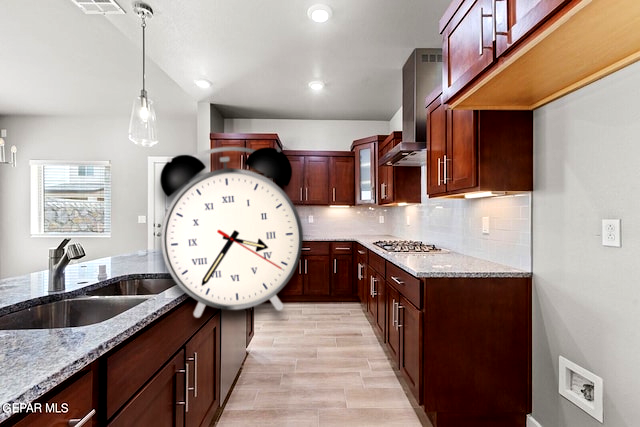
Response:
3.36.21
